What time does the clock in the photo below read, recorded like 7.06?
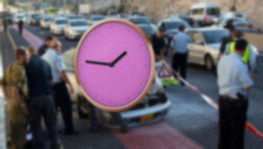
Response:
1.46
